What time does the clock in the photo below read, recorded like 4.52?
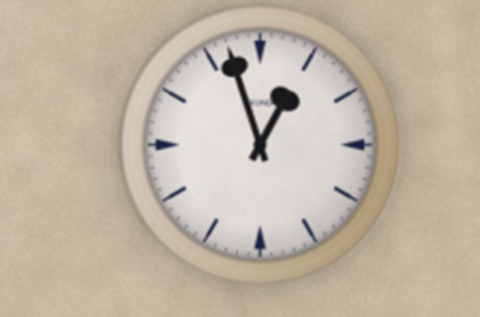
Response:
12.57
